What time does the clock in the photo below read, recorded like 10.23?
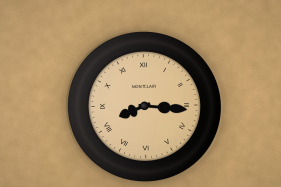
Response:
8.16
